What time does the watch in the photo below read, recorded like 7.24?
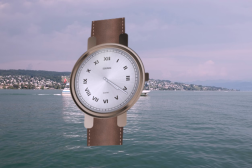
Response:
4.21
